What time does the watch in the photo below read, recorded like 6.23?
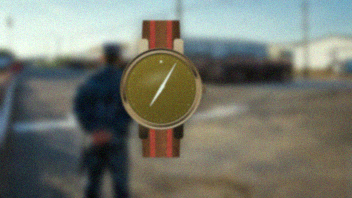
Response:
7.05
